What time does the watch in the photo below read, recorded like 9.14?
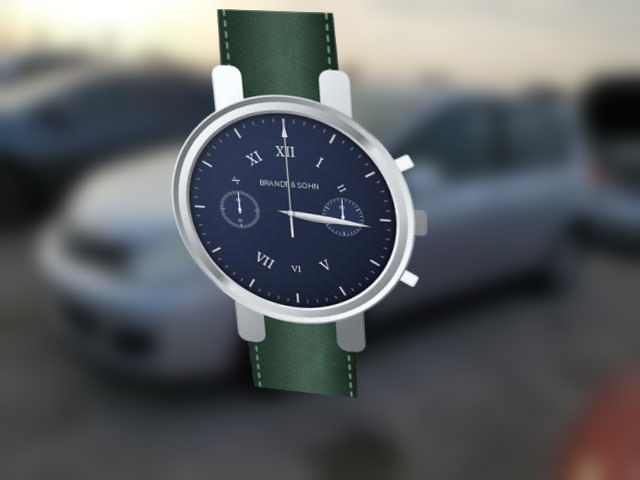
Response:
3.16
